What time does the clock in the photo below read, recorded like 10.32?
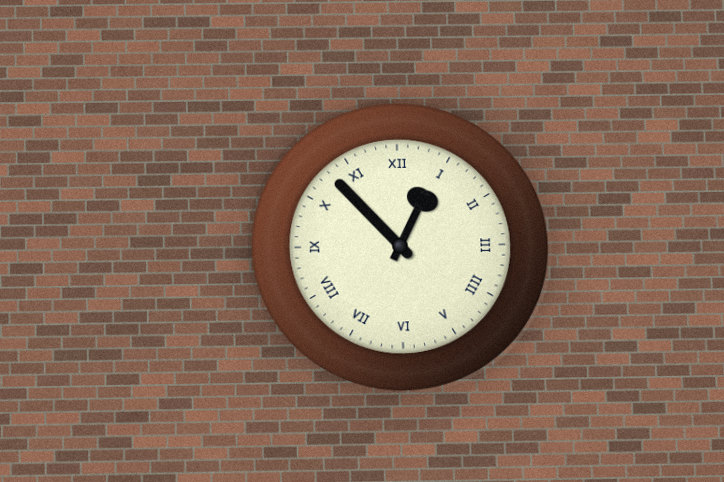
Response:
12.53
